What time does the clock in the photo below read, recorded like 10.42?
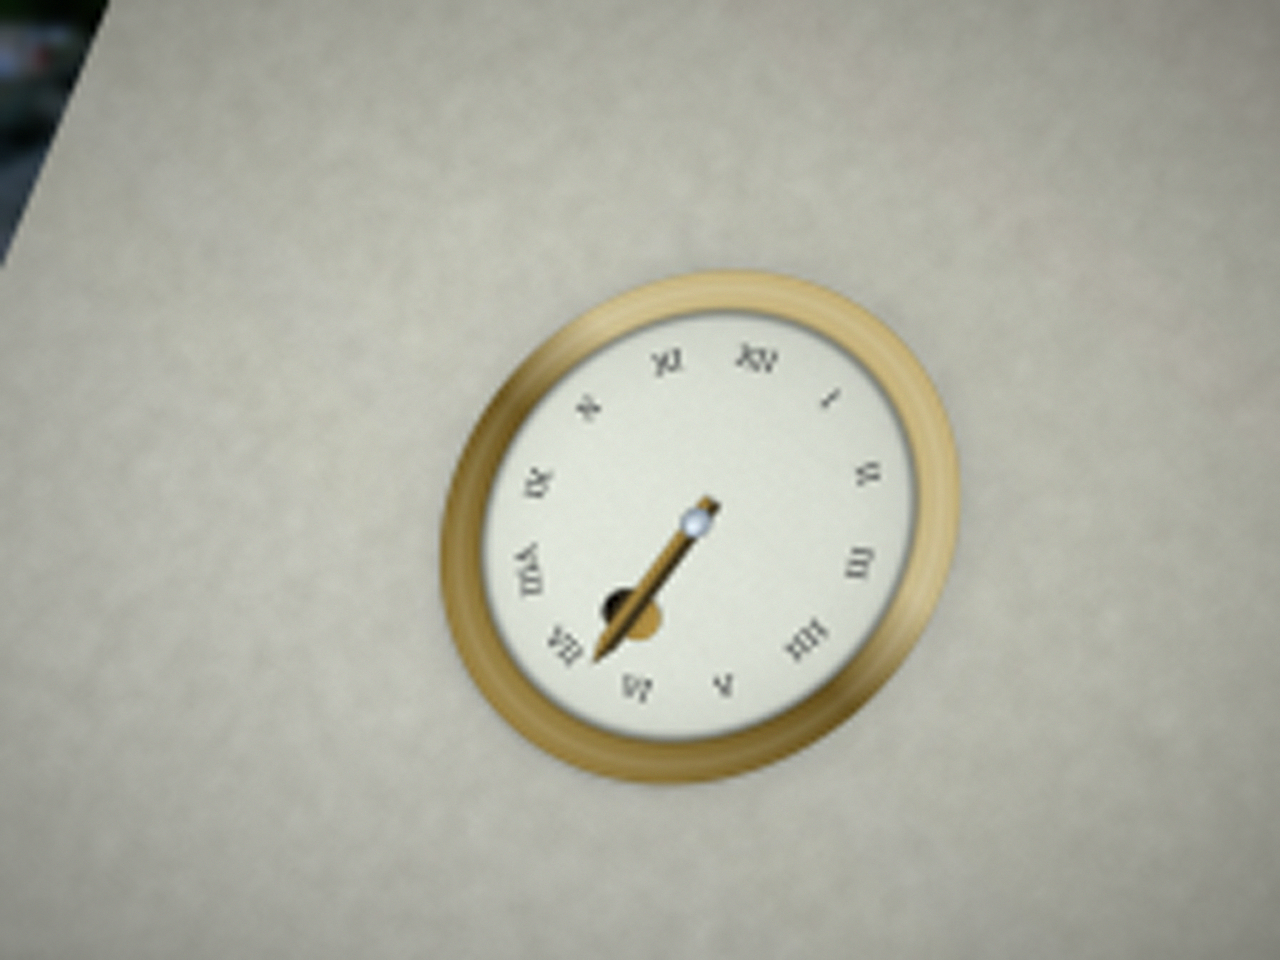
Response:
6.33
